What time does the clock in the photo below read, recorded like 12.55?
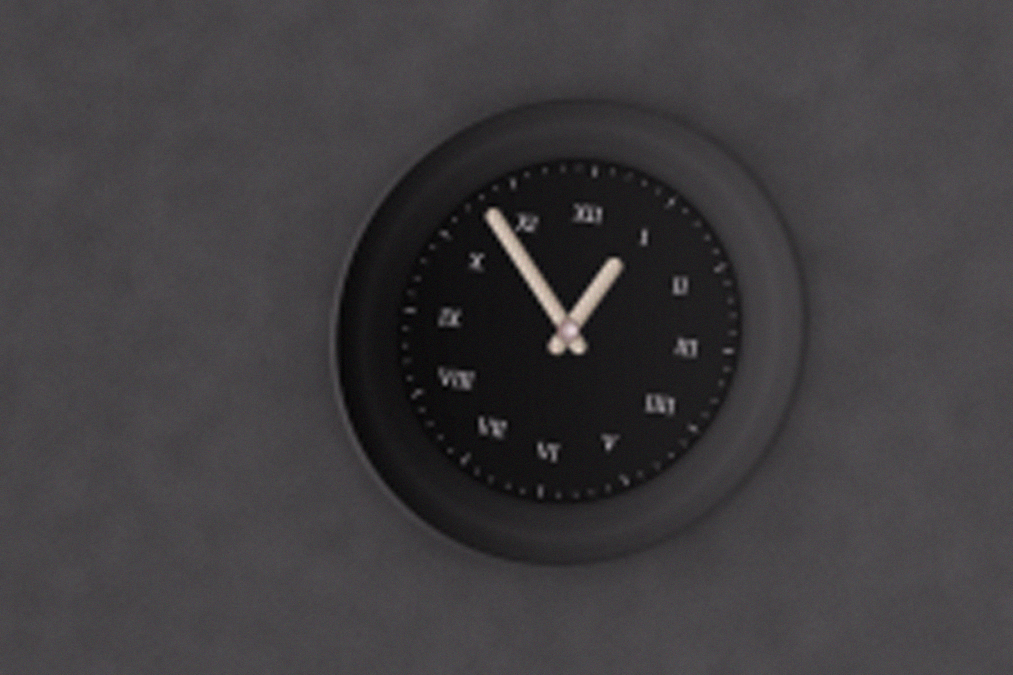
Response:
12.53
